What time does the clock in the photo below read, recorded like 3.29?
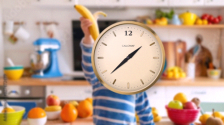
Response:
1.38
